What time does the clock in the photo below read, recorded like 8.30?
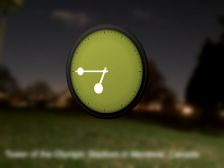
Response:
6.45
